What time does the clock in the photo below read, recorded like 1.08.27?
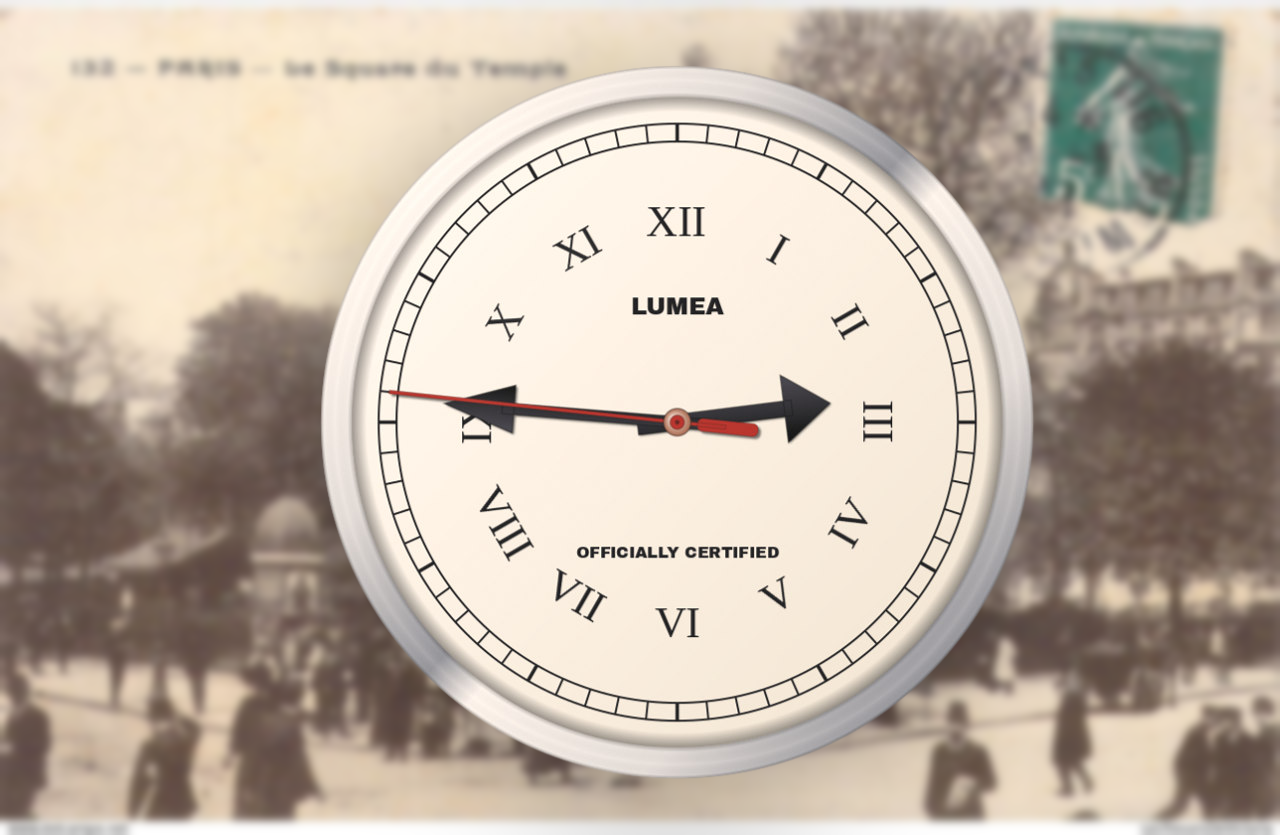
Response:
2.45.46
